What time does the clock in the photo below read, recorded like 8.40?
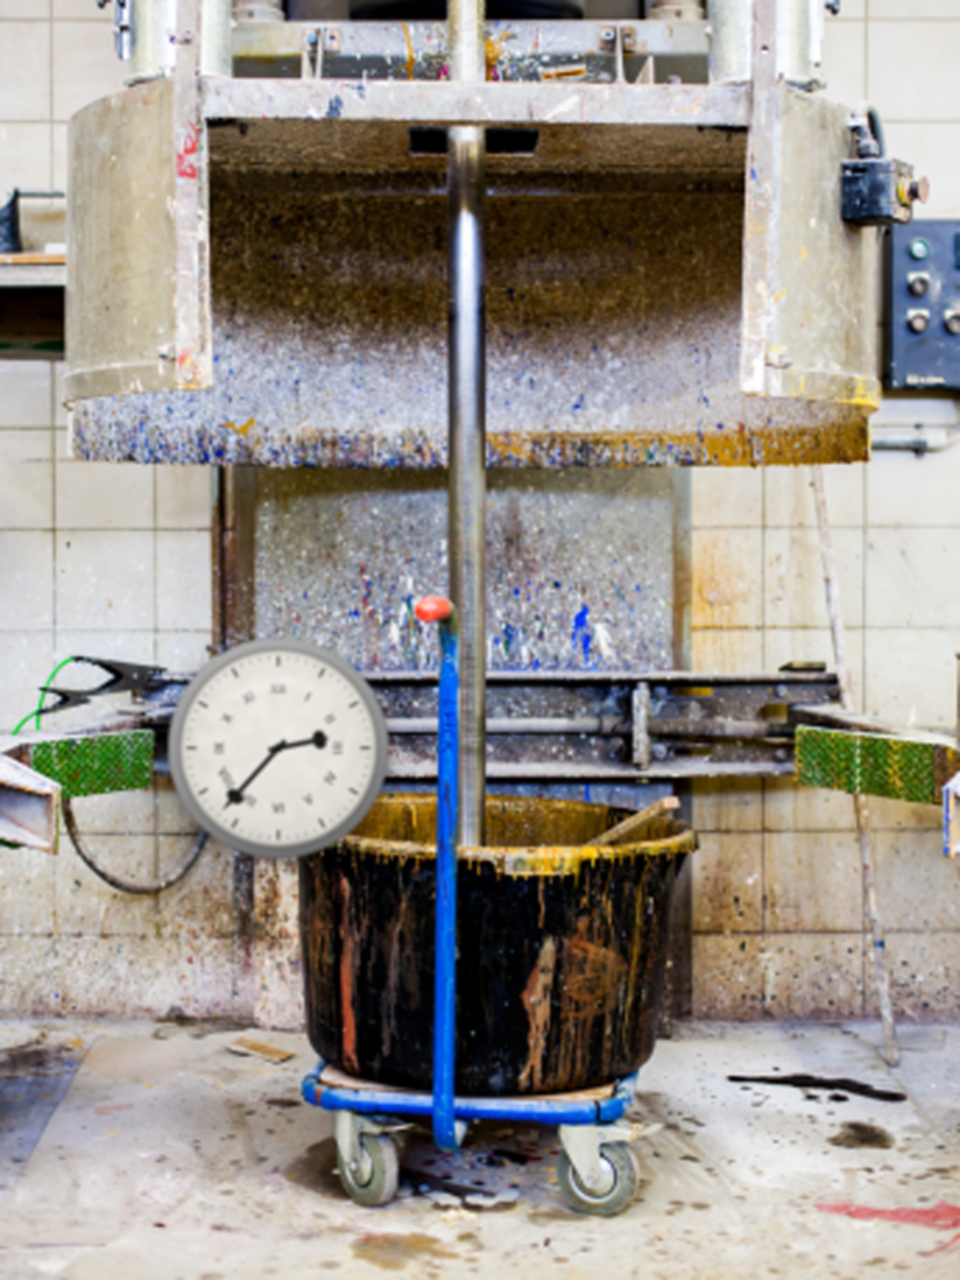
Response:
2.37
